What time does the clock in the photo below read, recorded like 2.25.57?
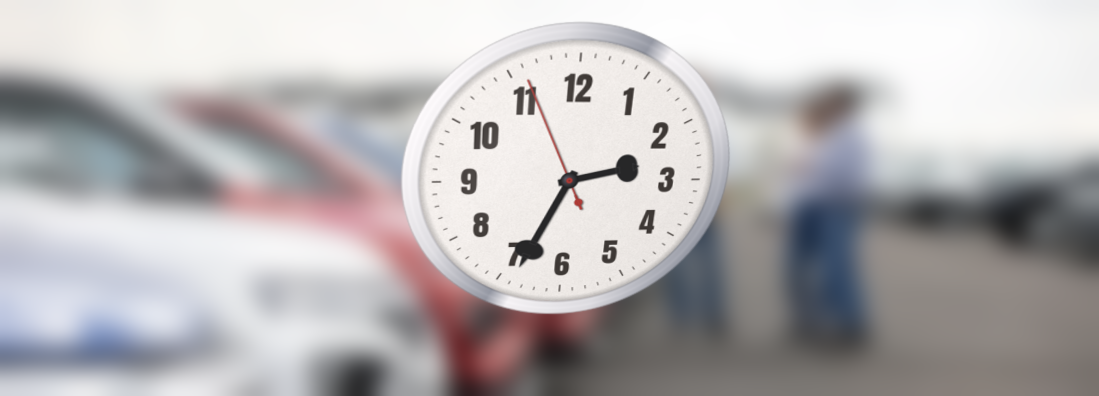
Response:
2.33.56
